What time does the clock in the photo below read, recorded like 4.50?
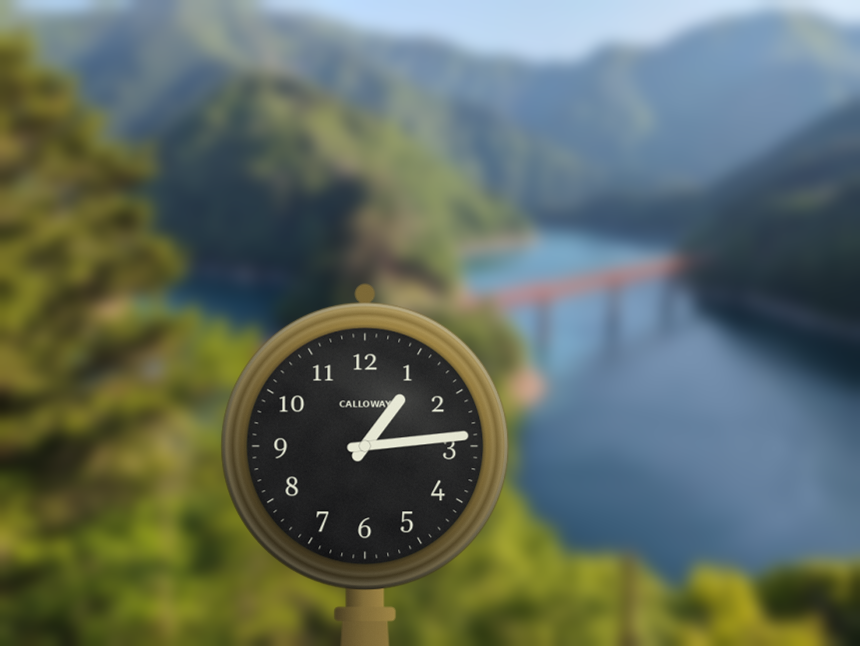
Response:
1.14
